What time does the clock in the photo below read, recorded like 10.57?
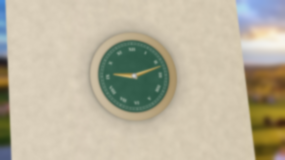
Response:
9.12
